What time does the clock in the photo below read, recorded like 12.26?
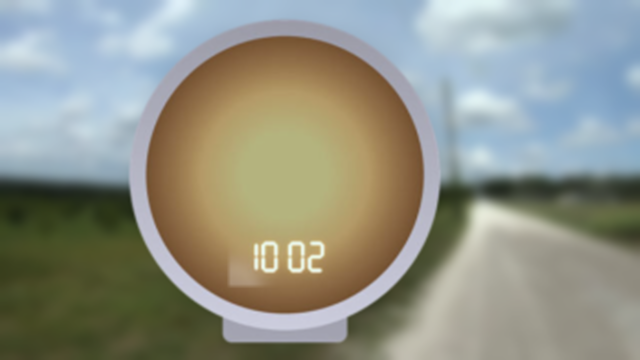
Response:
10.02
